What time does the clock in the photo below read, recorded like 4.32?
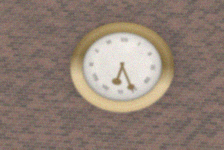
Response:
6.26
